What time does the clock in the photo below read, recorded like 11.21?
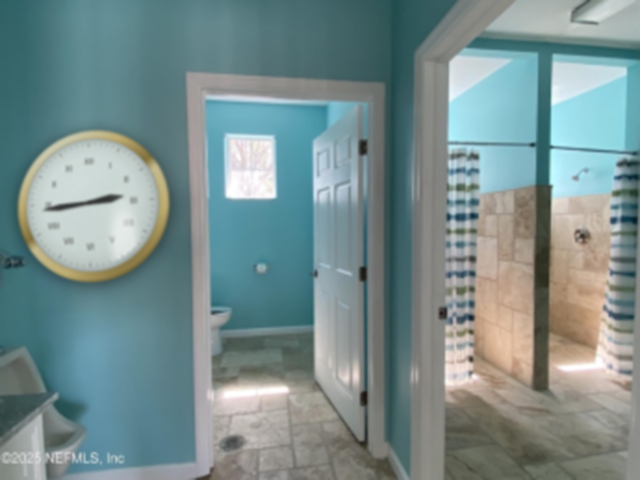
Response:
2.44
